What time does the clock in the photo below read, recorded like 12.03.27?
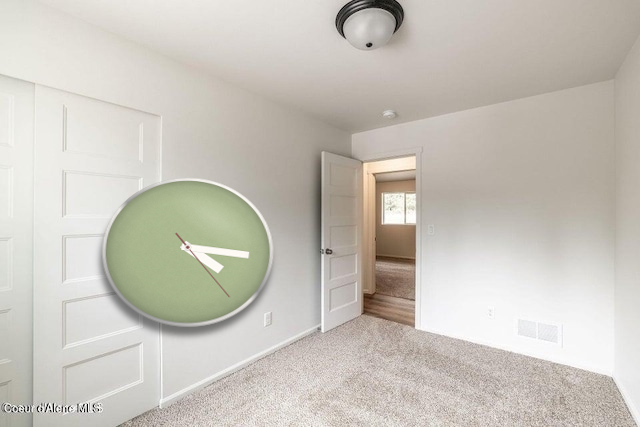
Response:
4.16.24
